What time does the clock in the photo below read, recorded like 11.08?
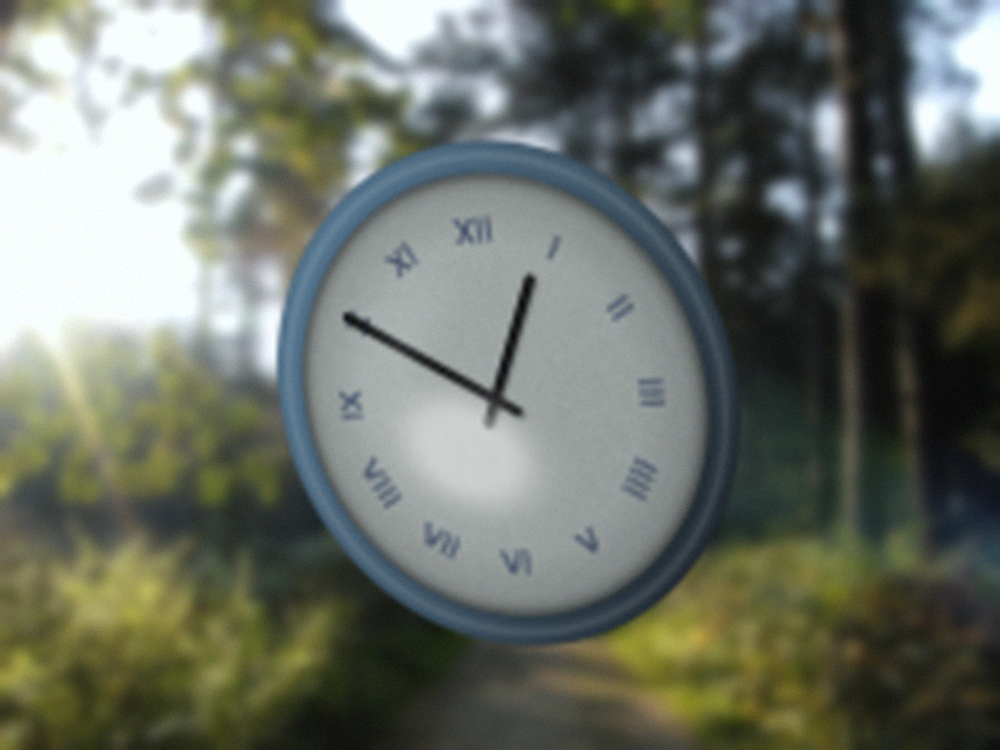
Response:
12.50
